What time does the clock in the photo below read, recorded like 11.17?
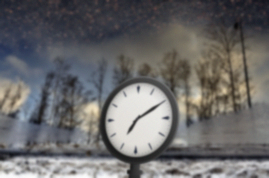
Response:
7.10
